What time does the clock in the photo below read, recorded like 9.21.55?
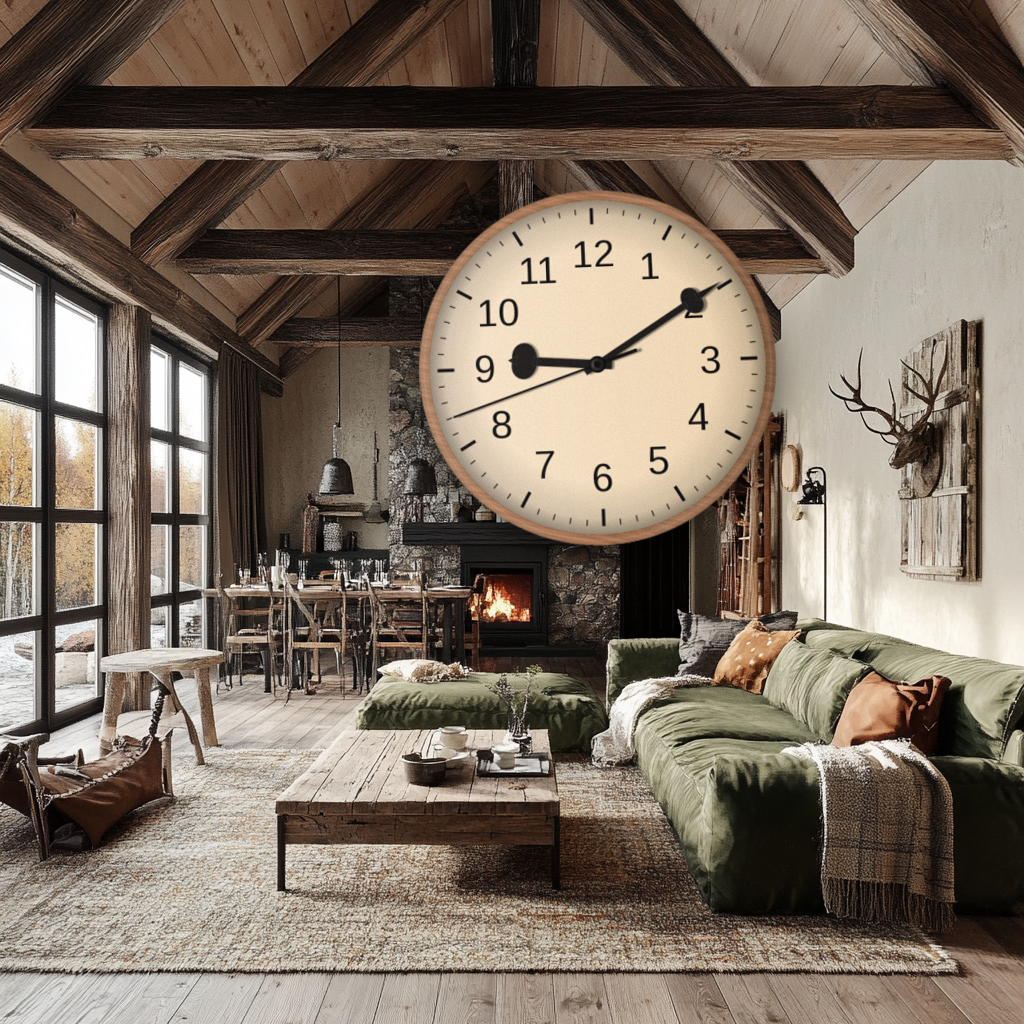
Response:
9.09.42
